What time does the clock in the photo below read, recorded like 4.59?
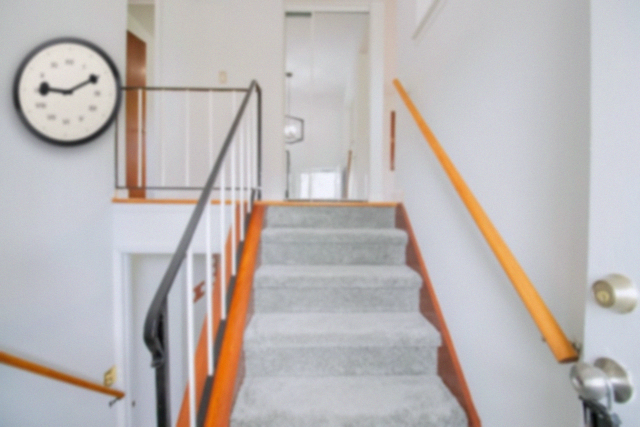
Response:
9.10
